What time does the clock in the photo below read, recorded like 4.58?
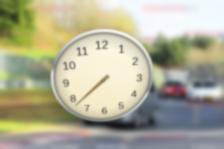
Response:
7.38
